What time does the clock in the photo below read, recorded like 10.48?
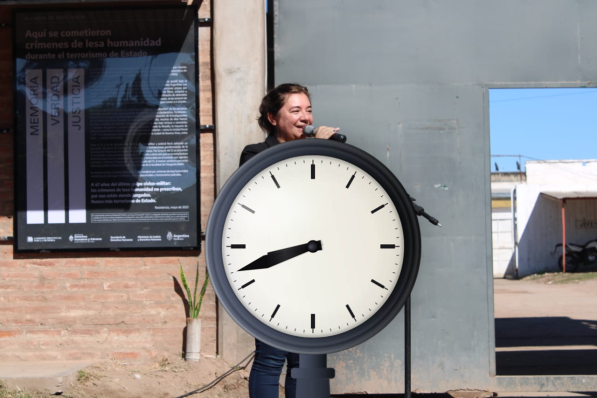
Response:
8.42
